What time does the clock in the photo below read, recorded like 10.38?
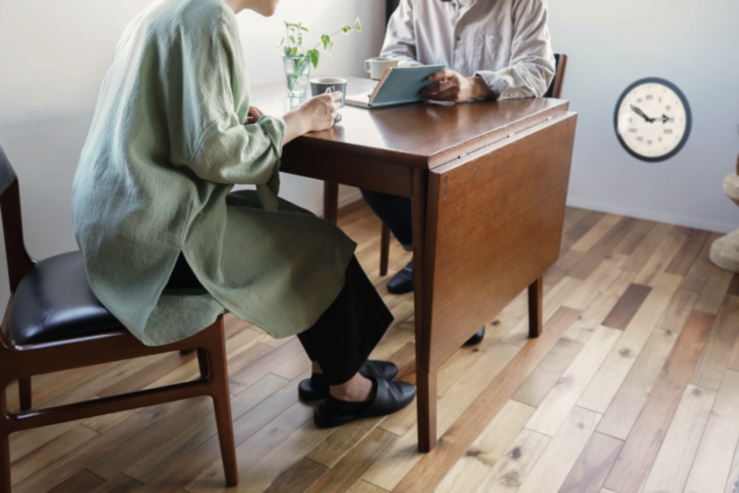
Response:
2.51
